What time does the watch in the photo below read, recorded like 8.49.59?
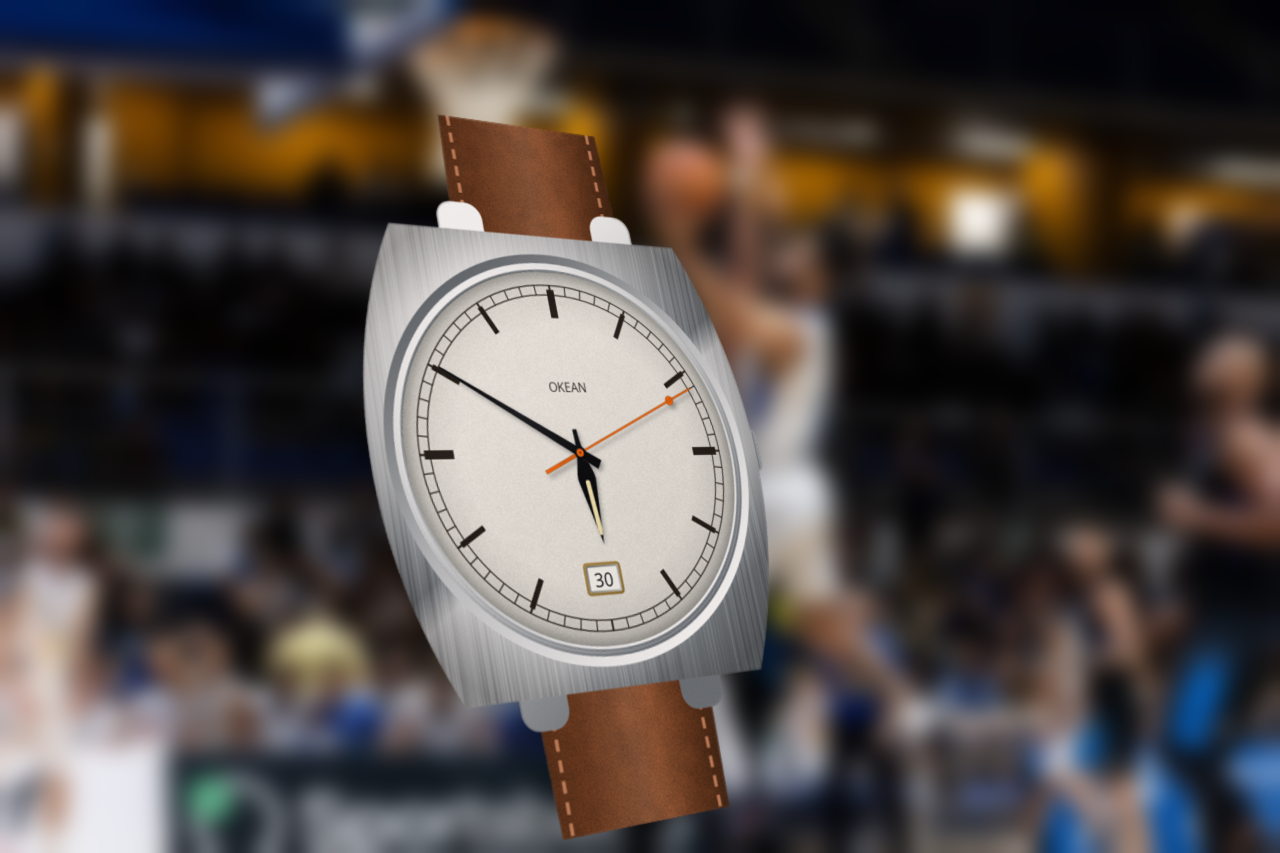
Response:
5.50.11
